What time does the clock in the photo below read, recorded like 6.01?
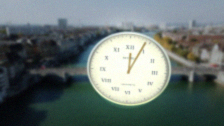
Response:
12.04
